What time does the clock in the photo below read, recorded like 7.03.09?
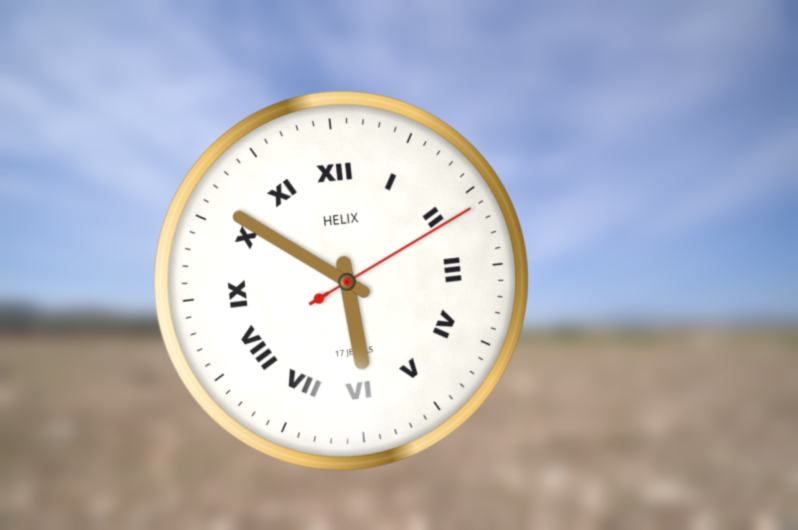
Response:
5.51.11
